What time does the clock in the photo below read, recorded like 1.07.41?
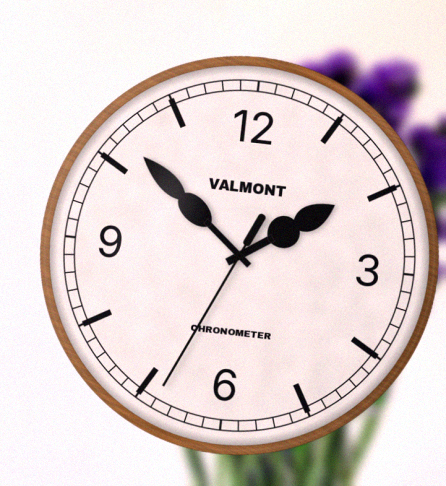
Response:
1.51.34
